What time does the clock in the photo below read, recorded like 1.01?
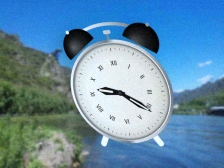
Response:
9.21
